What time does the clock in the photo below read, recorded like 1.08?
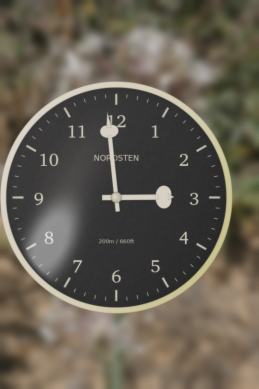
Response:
2.59
